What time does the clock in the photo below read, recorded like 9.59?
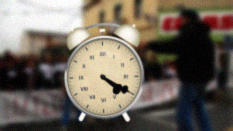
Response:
4.20
